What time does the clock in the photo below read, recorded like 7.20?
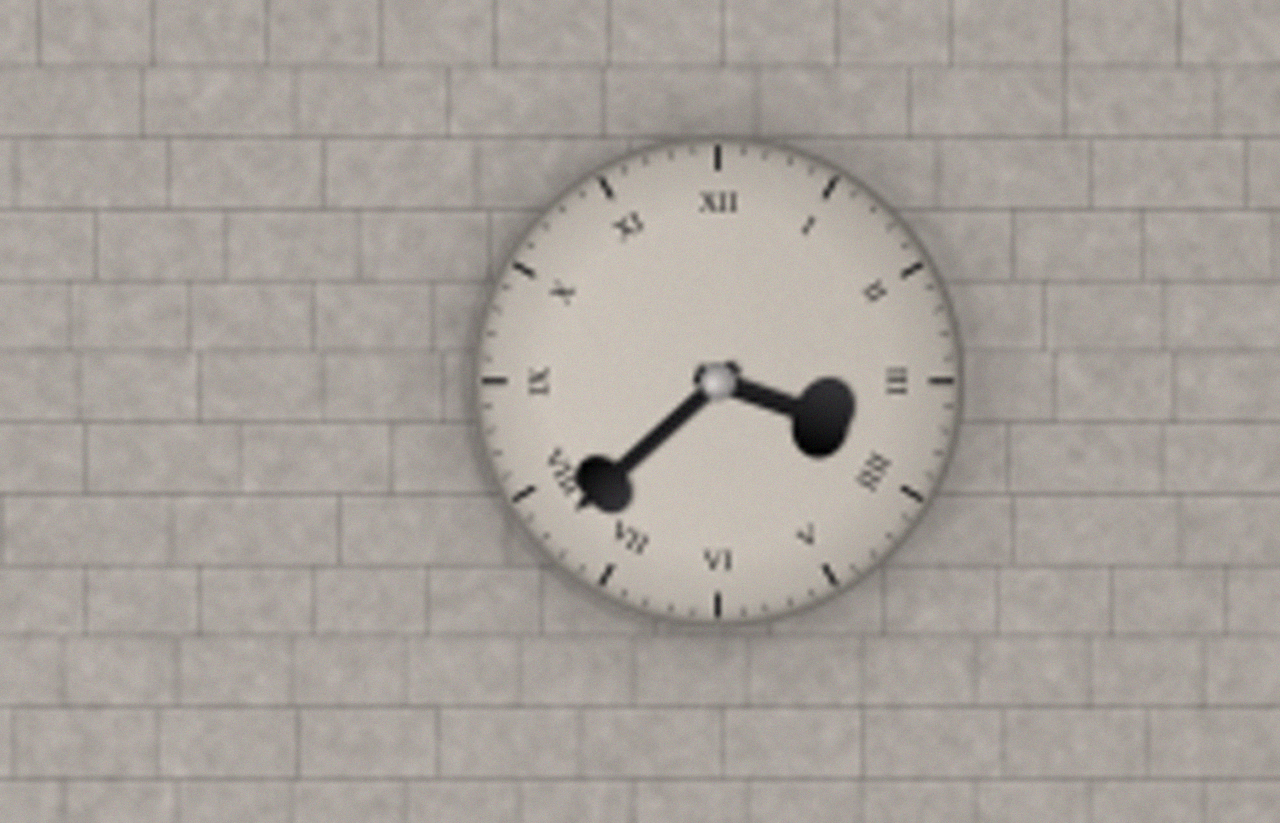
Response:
3.38
